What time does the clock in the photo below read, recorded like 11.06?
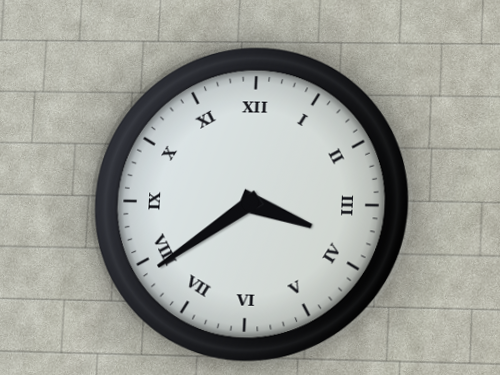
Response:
3.39
